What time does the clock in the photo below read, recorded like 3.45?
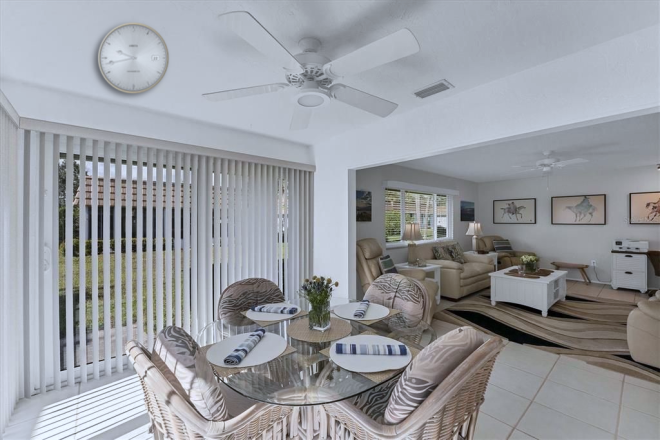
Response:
9.43
